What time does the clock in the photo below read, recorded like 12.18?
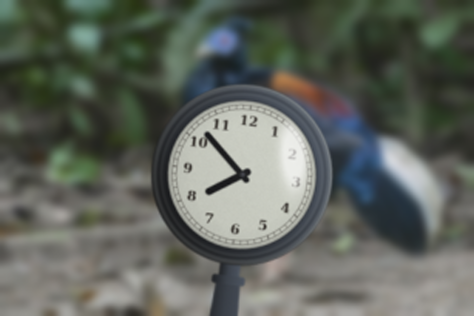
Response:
7.52
